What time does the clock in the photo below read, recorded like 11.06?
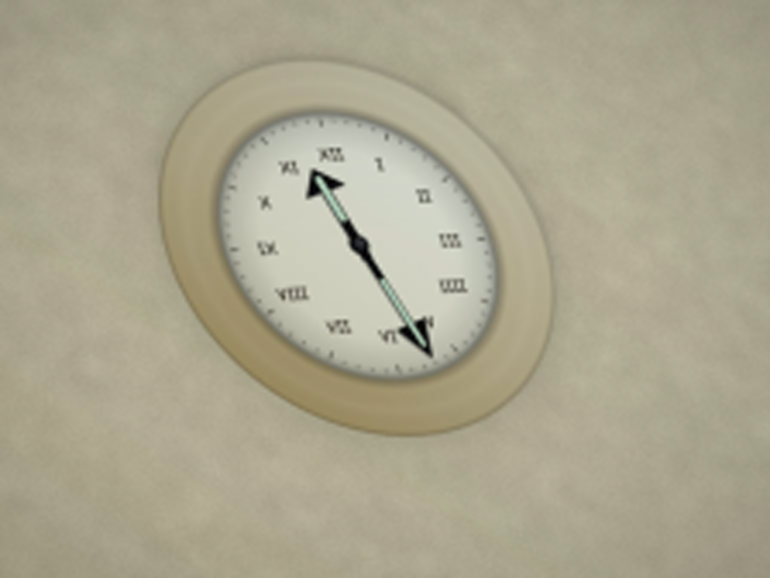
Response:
11.27
